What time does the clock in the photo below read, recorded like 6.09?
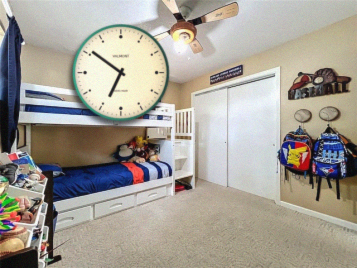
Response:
6.51
